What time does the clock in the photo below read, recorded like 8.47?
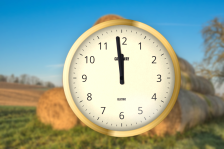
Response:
11.59
